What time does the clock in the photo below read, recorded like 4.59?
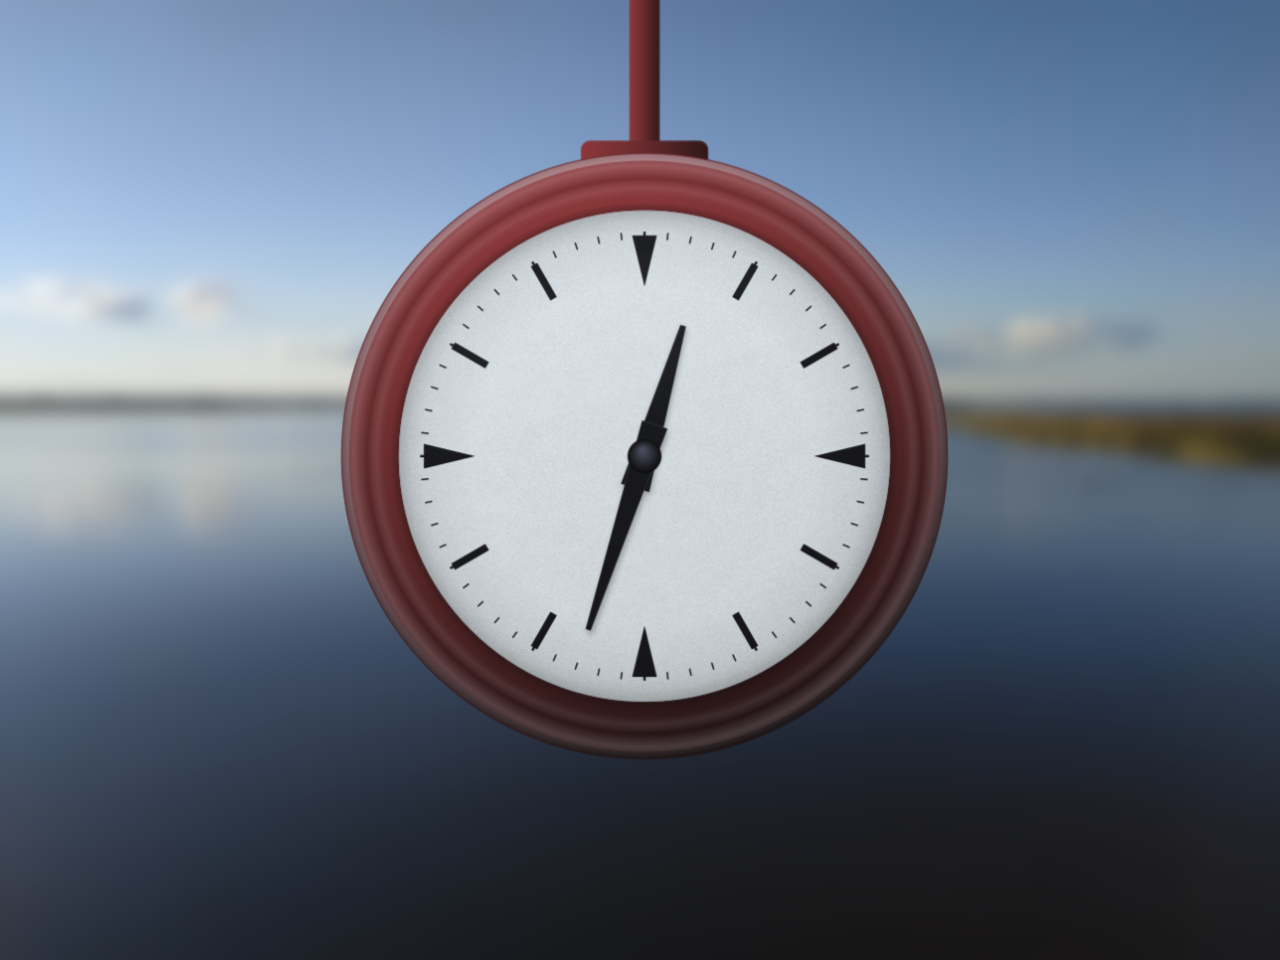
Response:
12.33
